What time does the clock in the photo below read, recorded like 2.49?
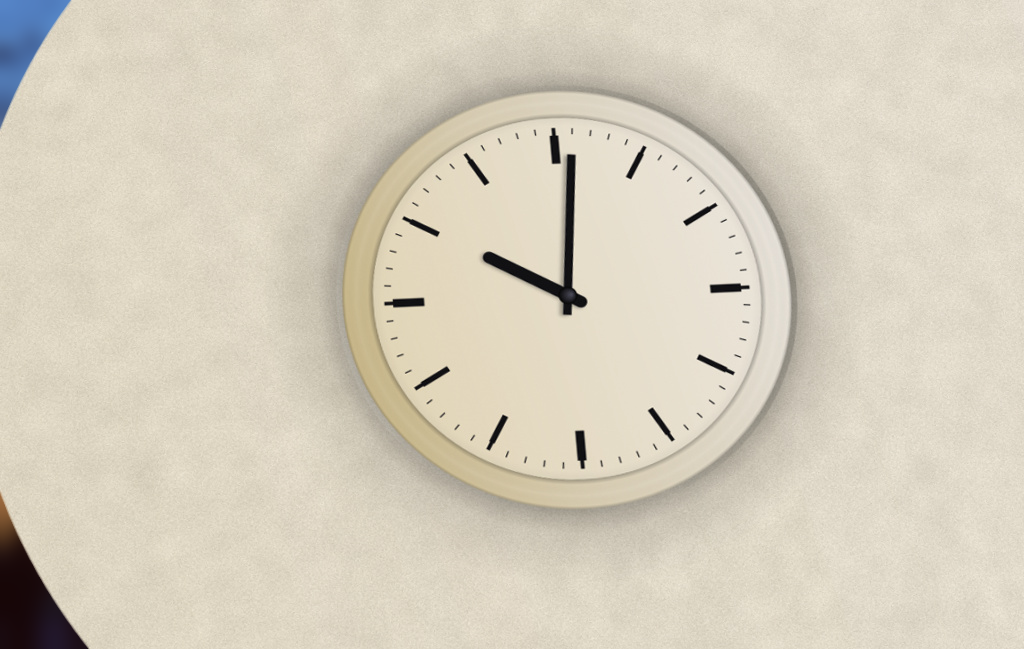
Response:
10.01
